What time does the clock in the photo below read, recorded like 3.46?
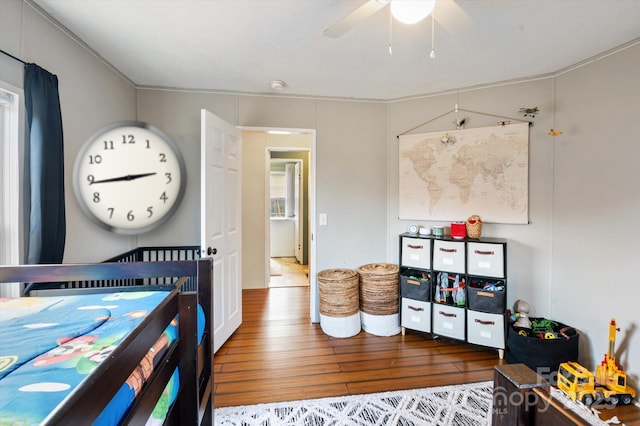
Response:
2.44
